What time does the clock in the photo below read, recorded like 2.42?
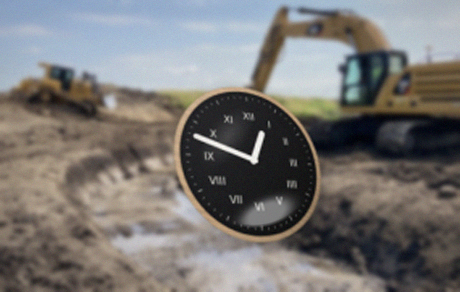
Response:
12.48
